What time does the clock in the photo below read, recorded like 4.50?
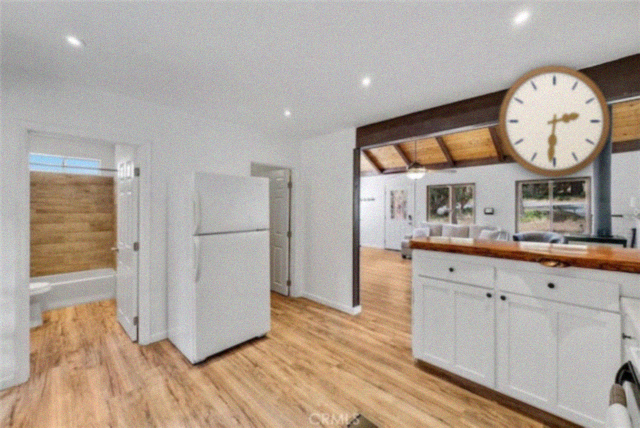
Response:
2.31
